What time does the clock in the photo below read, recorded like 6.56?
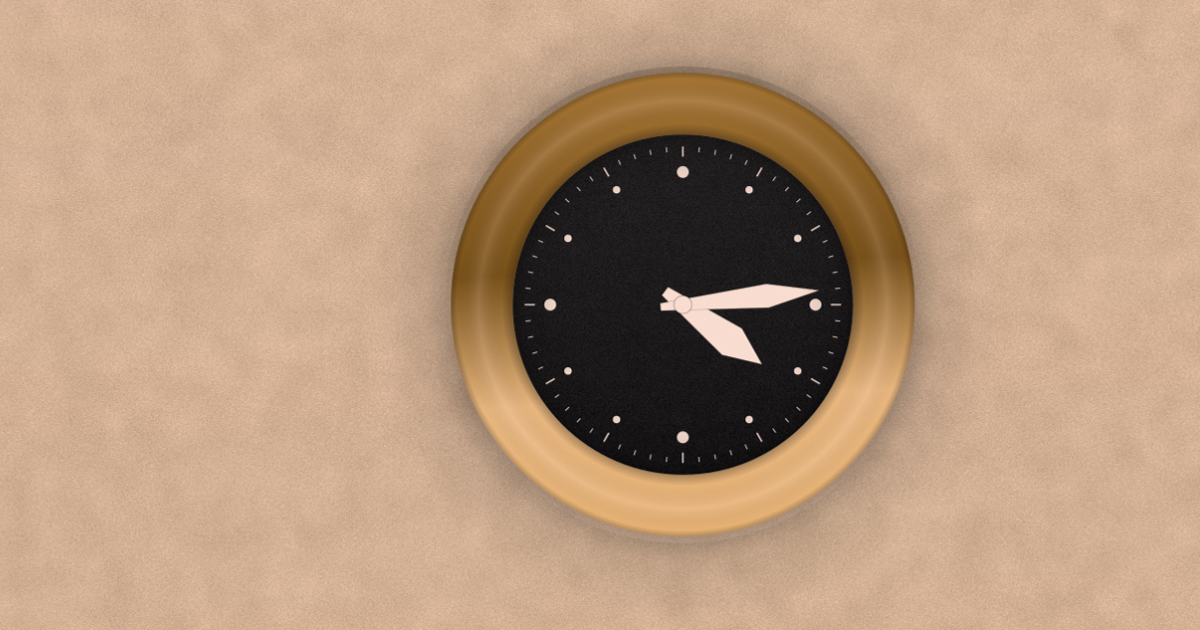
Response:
4.14
